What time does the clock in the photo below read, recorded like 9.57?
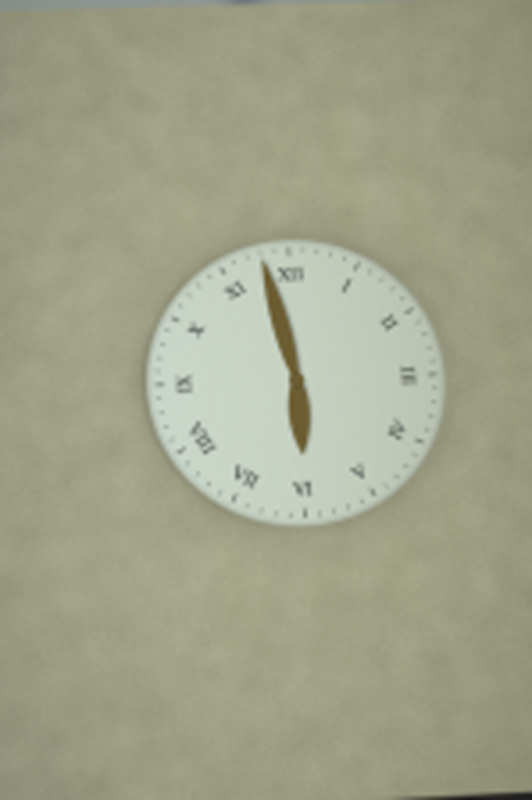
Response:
5.58
